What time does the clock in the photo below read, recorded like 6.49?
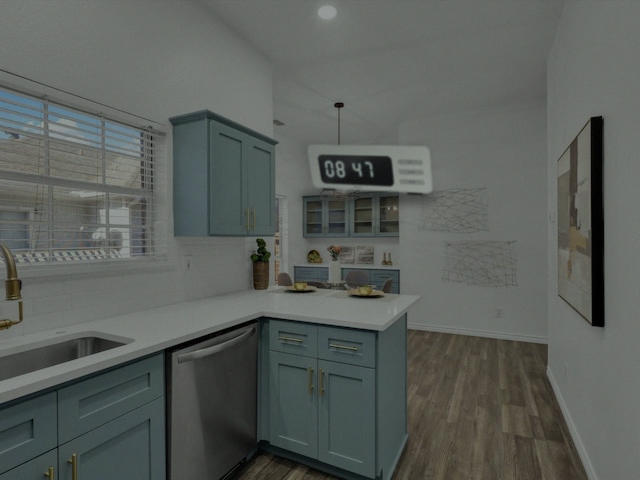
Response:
8.47
